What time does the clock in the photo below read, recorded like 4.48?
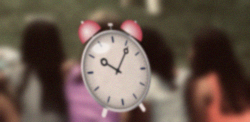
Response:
10.06
